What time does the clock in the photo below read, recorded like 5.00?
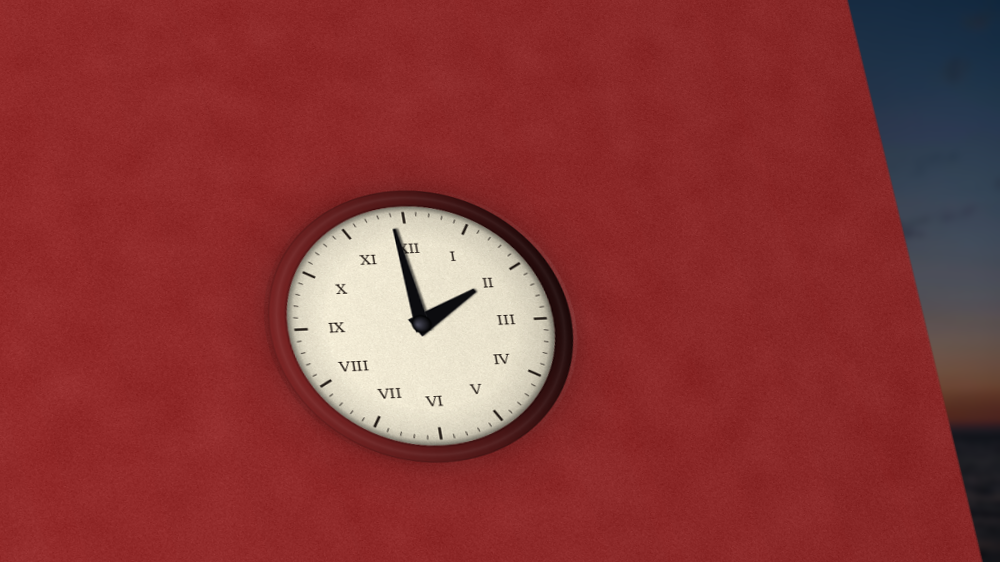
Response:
1.59
